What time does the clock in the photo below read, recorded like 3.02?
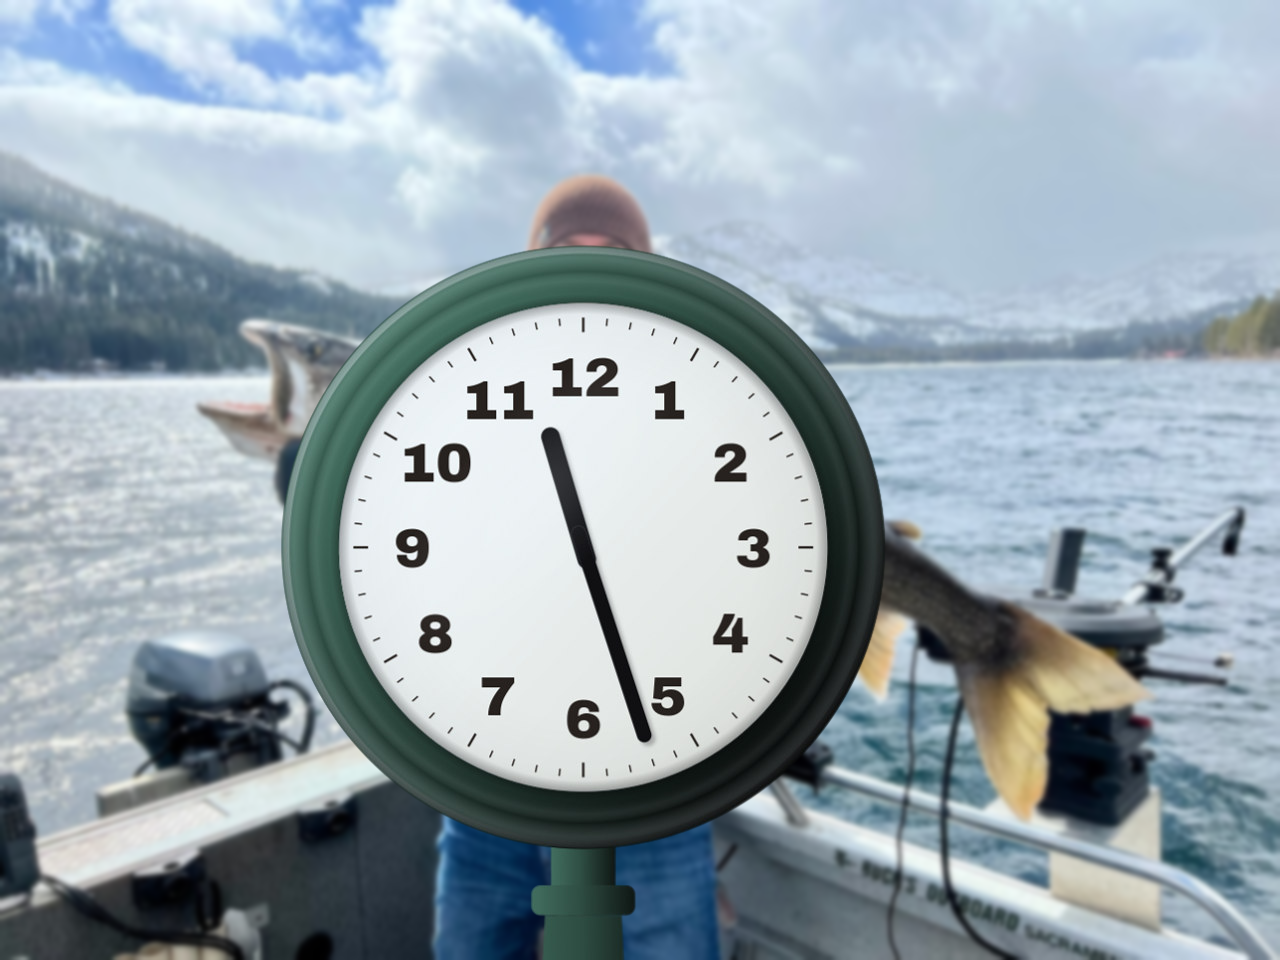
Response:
11.27
